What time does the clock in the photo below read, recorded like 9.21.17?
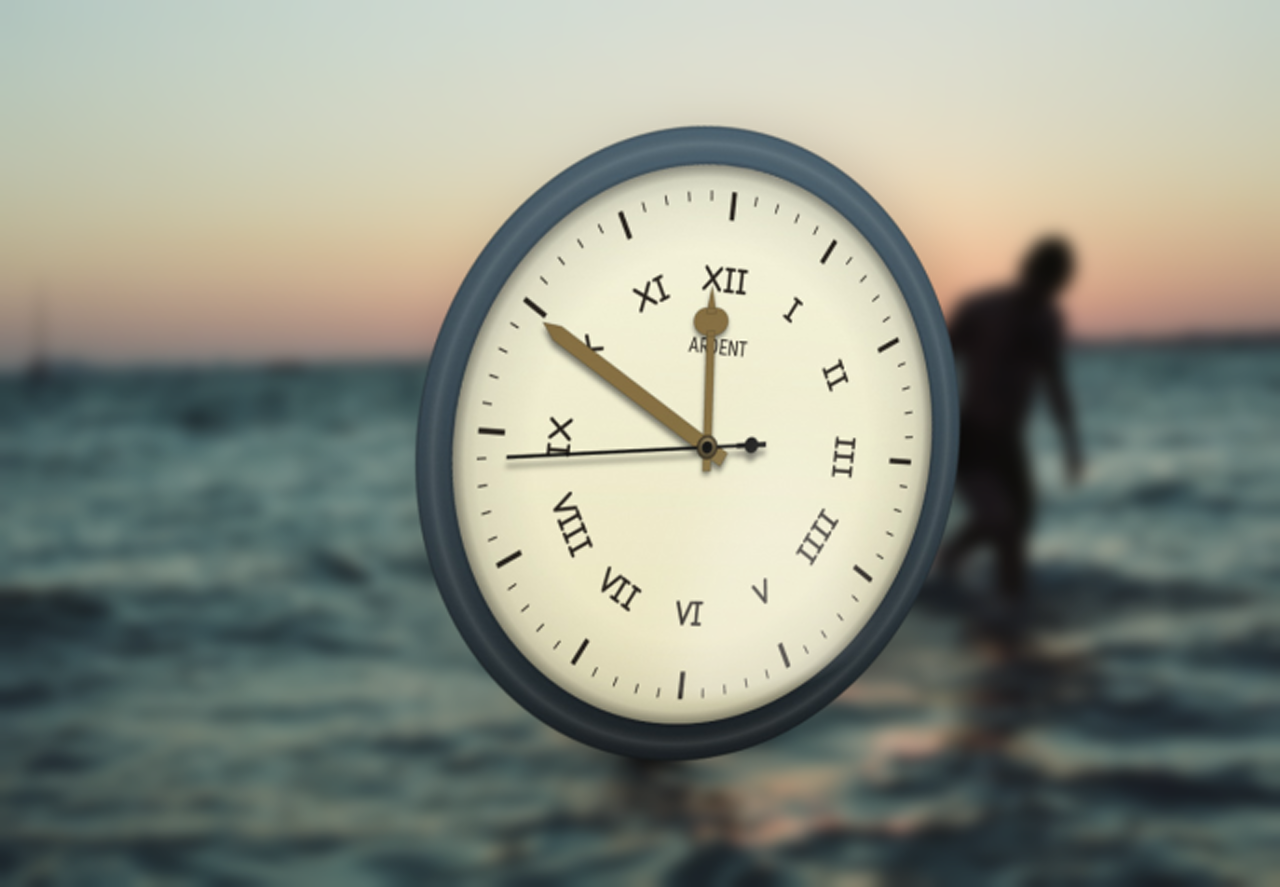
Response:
11.49.44
